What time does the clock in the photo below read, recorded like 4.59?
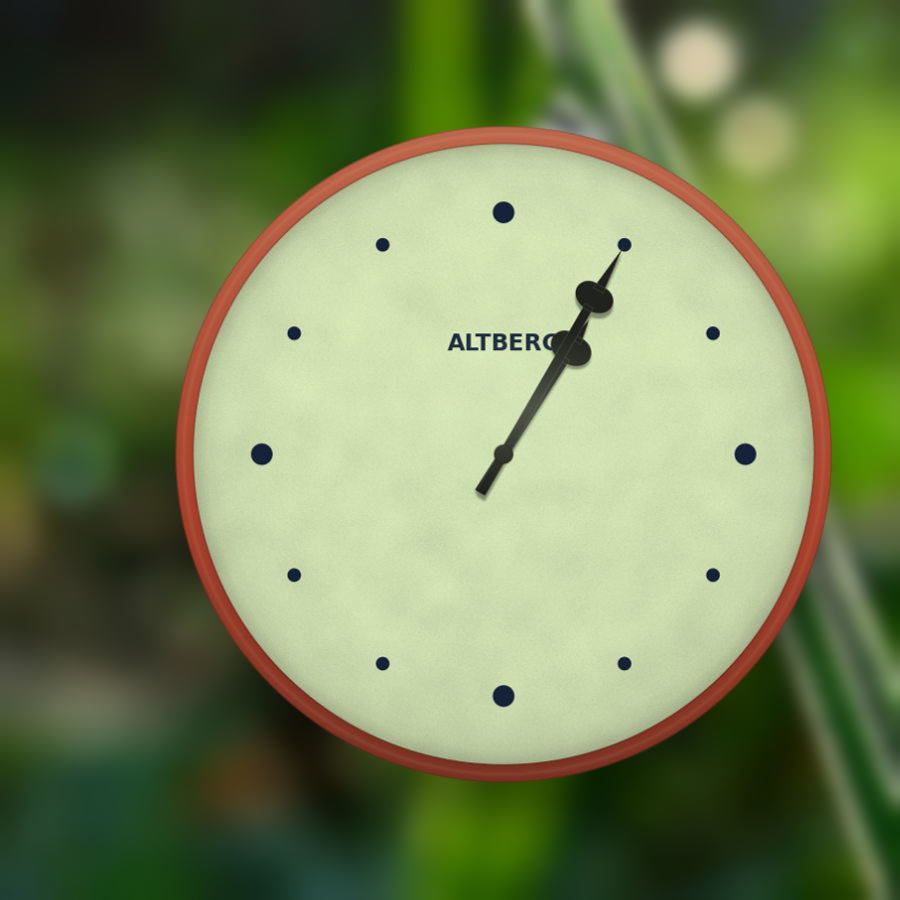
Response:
1.05
